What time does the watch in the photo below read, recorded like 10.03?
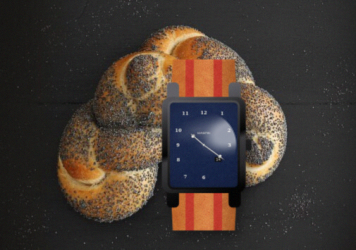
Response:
10.21
